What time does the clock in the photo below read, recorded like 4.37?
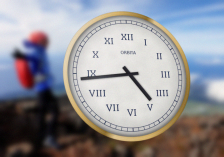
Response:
4.44
